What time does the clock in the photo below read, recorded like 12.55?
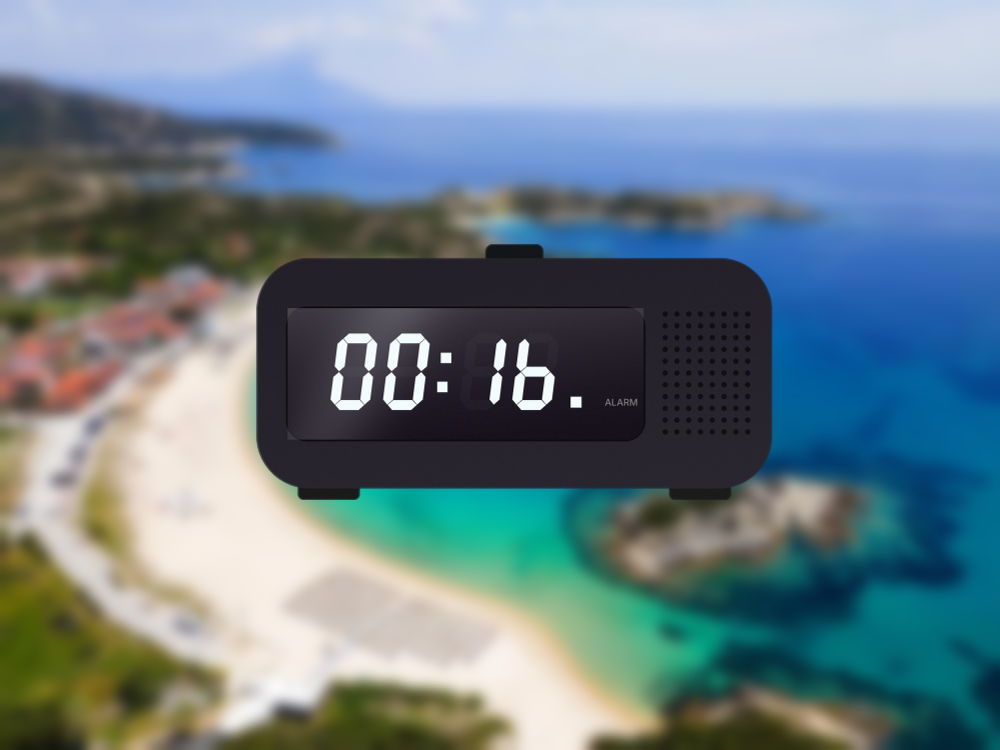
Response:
0.16
